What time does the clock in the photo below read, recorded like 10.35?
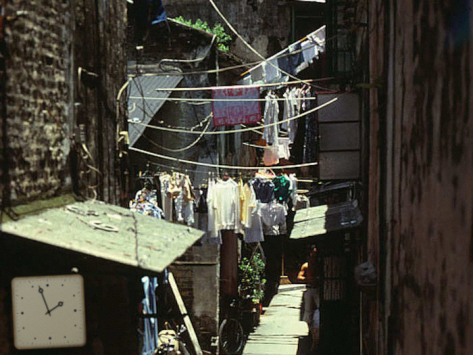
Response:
1.57
